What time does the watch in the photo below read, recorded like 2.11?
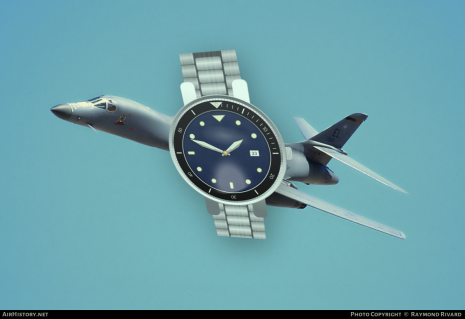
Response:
1.49
